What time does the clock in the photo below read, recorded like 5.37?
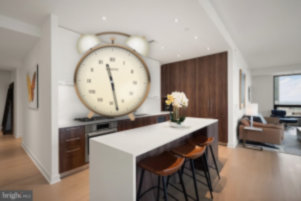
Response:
11.28
